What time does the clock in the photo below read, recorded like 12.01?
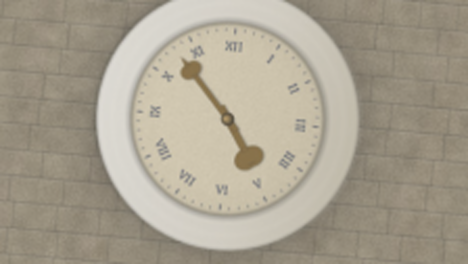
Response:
4.53
